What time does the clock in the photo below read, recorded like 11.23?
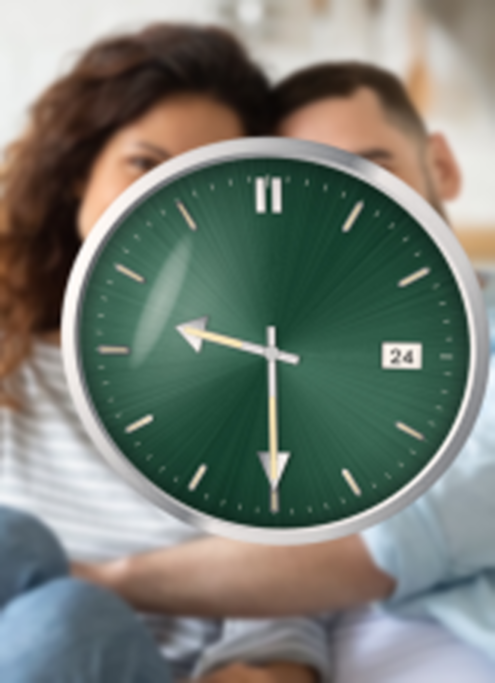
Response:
9.30
